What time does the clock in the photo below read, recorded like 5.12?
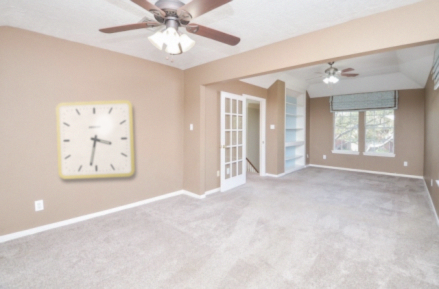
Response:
3.32
